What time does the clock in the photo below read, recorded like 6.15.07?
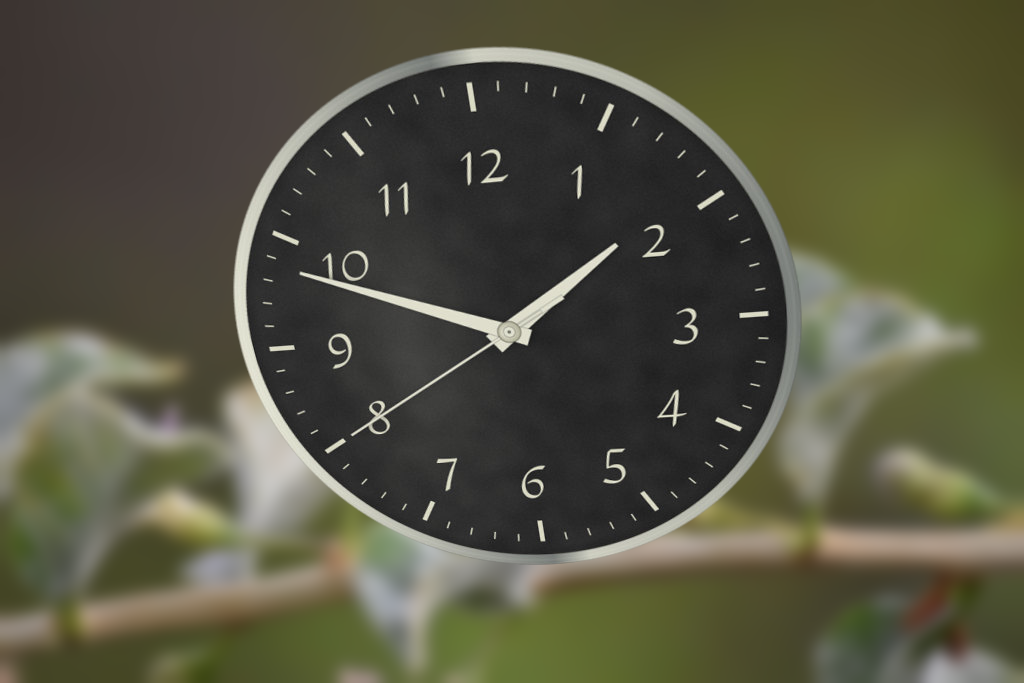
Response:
1.48.40
